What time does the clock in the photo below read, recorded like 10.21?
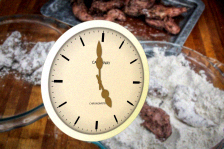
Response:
4.59
